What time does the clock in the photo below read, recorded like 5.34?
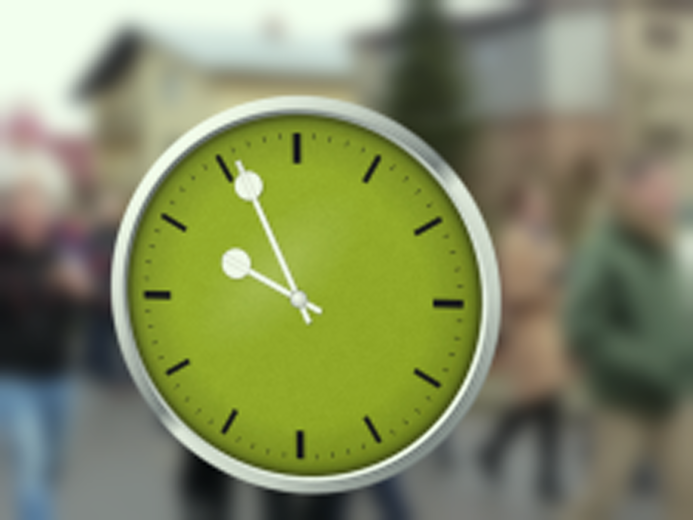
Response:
9.56
